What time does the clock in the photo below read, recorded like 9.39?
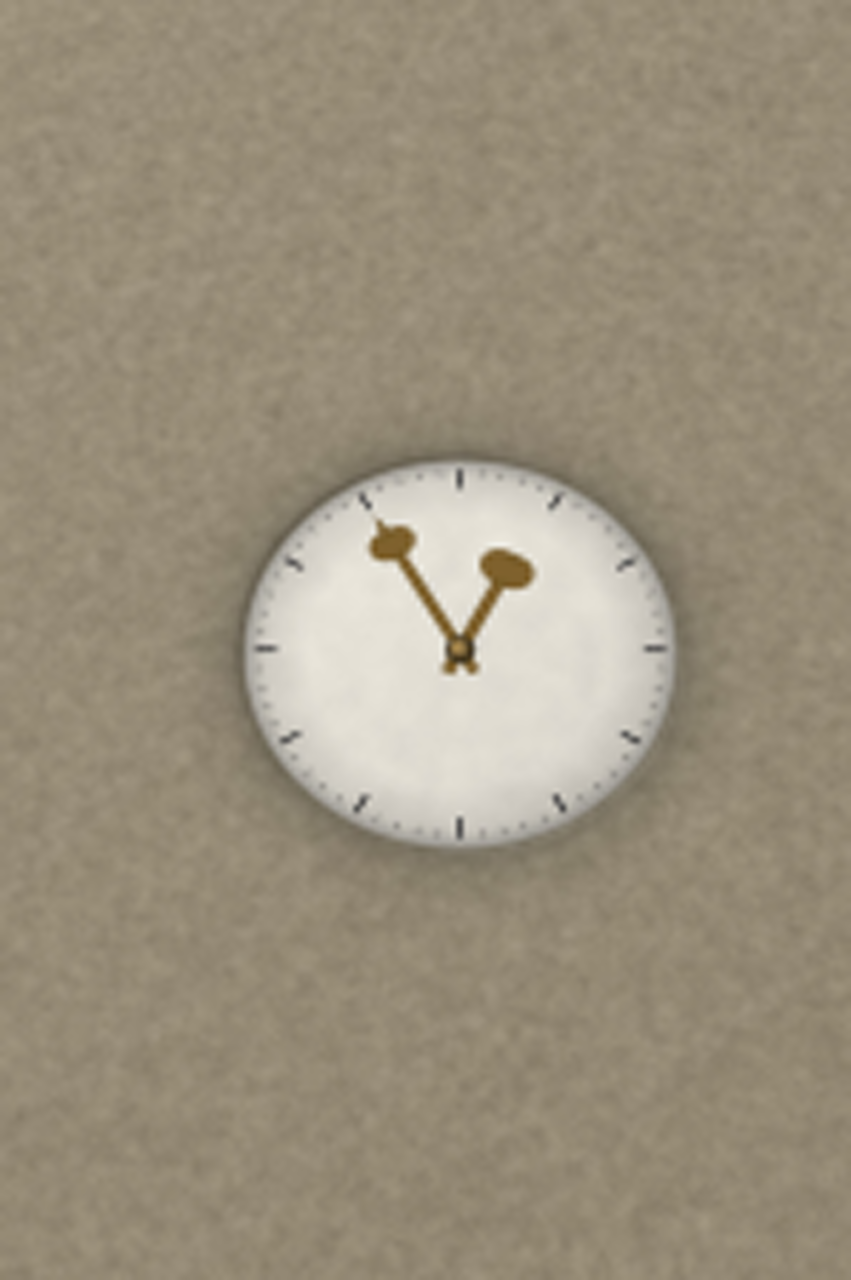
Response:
12.55
